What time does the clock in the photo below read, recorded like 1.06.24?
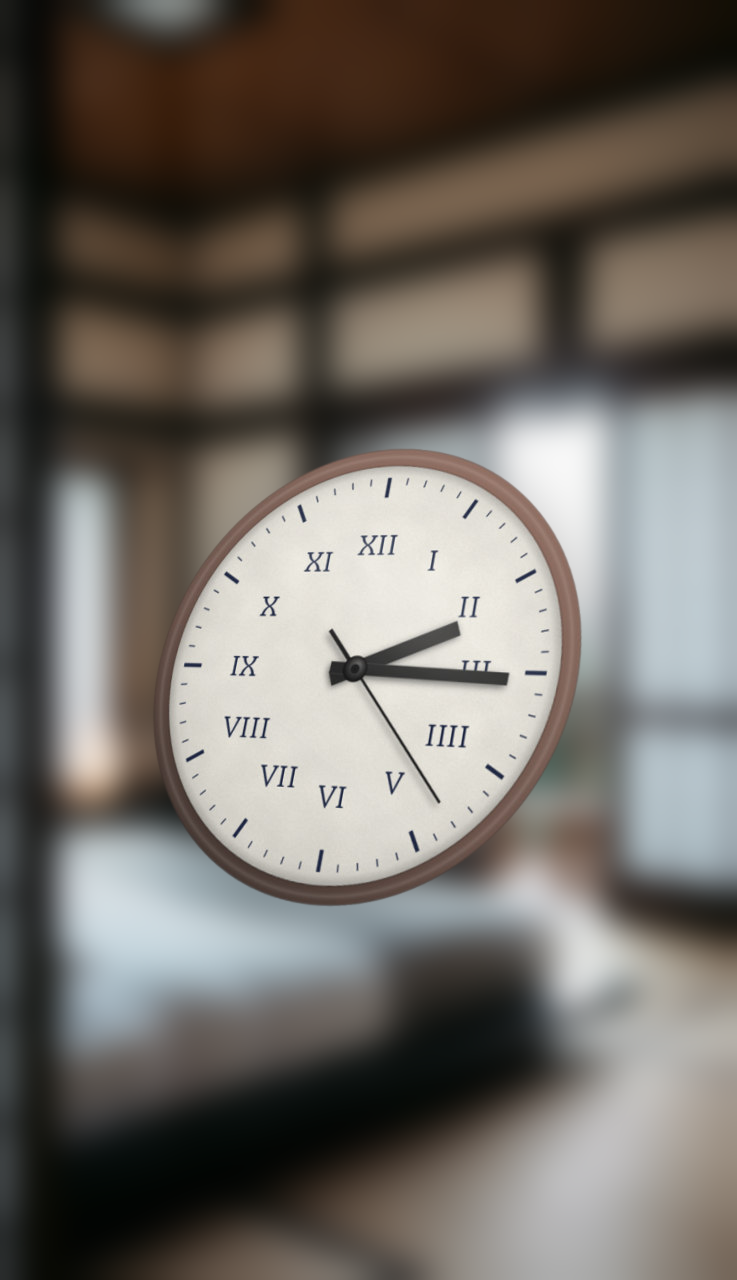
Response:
2.15.23
